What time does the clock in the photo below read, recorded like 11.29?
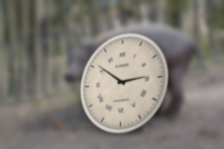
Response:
2.51
